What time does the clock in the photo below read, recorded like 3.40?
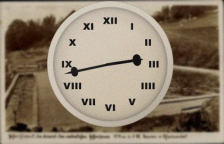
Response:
2.43
